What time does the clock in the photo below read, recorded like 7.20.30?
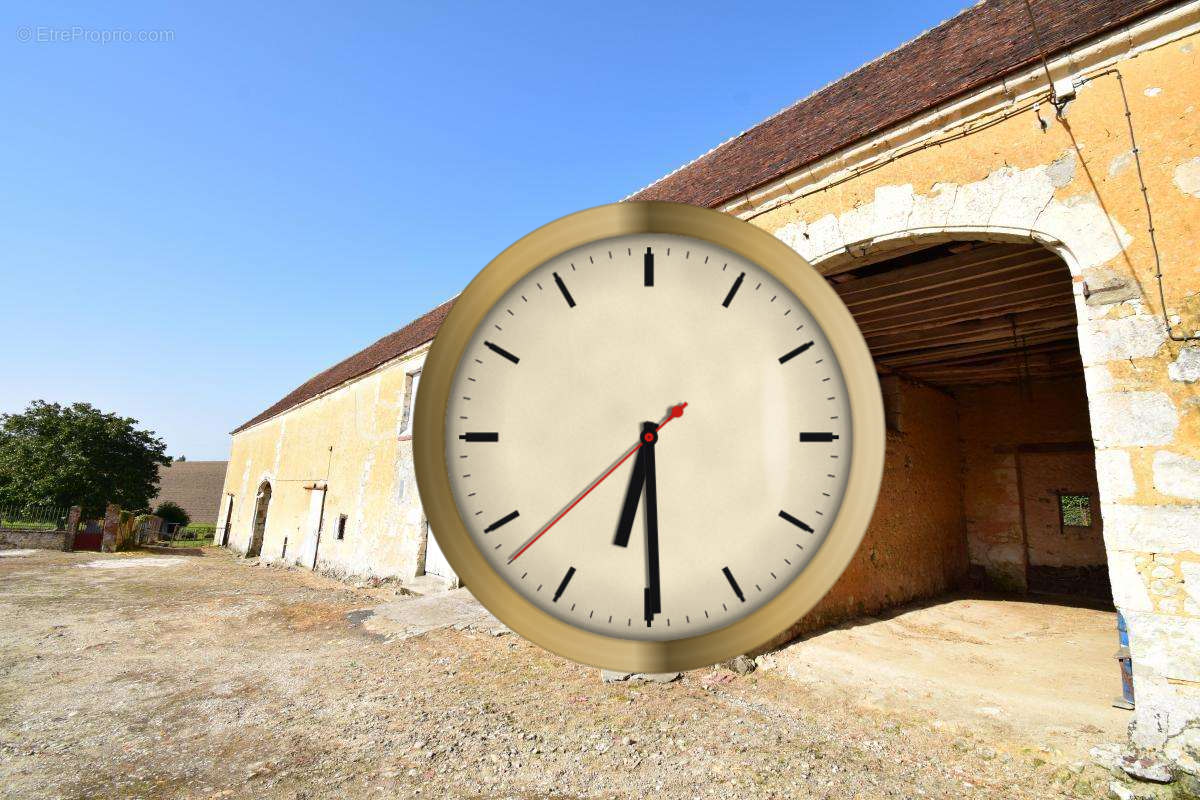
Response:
6.29.38
